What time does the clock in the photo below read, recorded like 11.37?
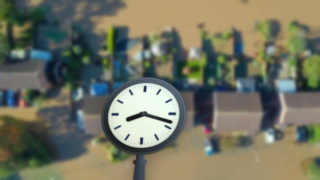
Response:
8.18
